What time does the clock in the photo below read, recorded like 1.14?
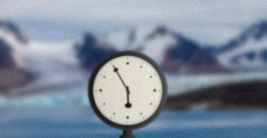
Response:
5.55
